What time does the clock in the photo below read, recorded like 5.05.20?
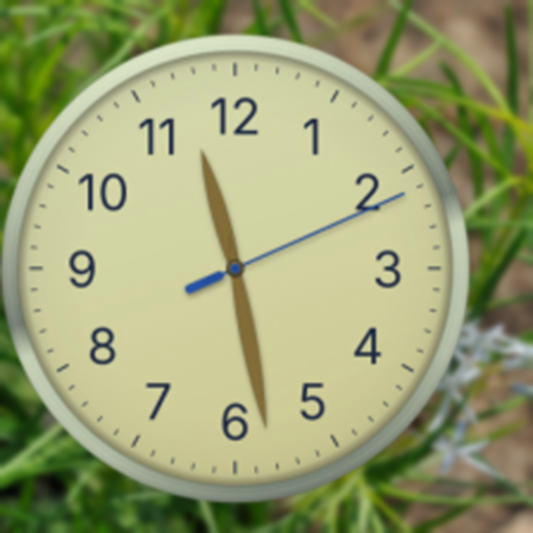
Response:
11.28.11
